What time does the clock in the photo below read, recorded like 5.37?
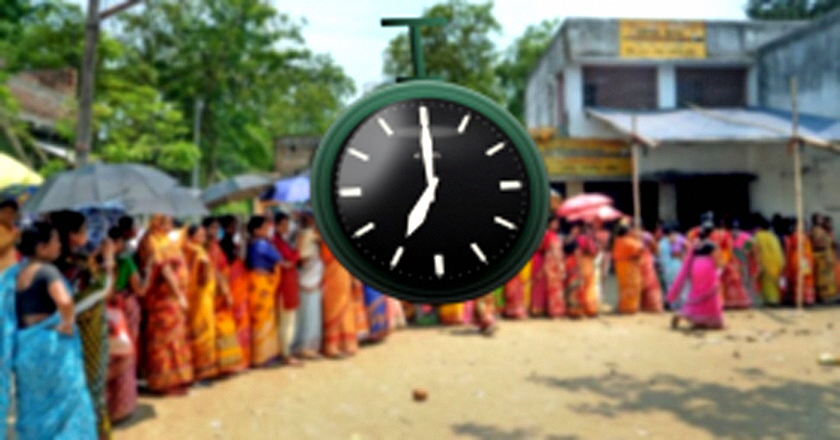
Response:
7.00
